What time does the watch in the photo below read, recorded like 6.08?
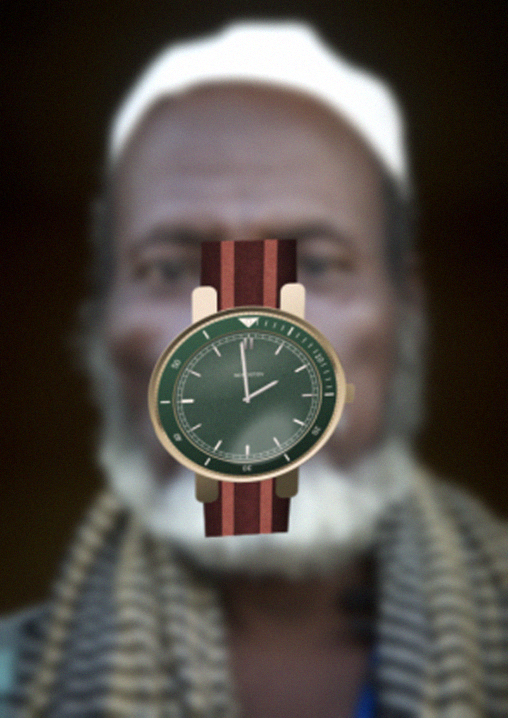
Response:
1.59
